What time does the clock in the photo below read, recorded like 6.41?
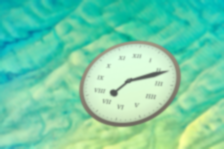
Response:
7.11
